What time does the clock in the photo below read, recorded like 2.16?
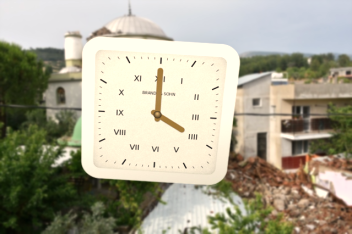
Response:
4.00
